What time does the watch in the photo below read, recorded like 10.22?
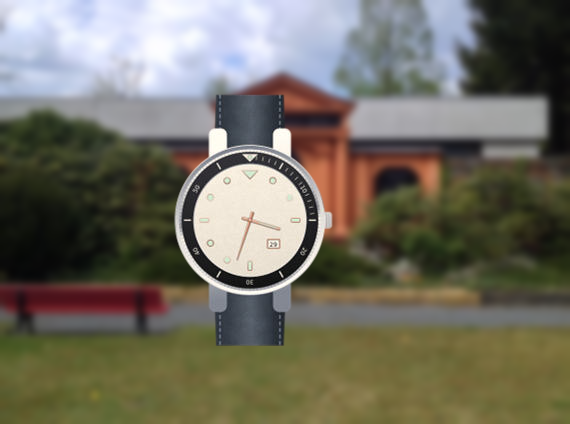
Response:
3.33
